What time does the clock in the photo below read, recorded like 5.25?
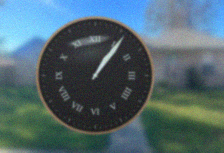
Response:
1.06
